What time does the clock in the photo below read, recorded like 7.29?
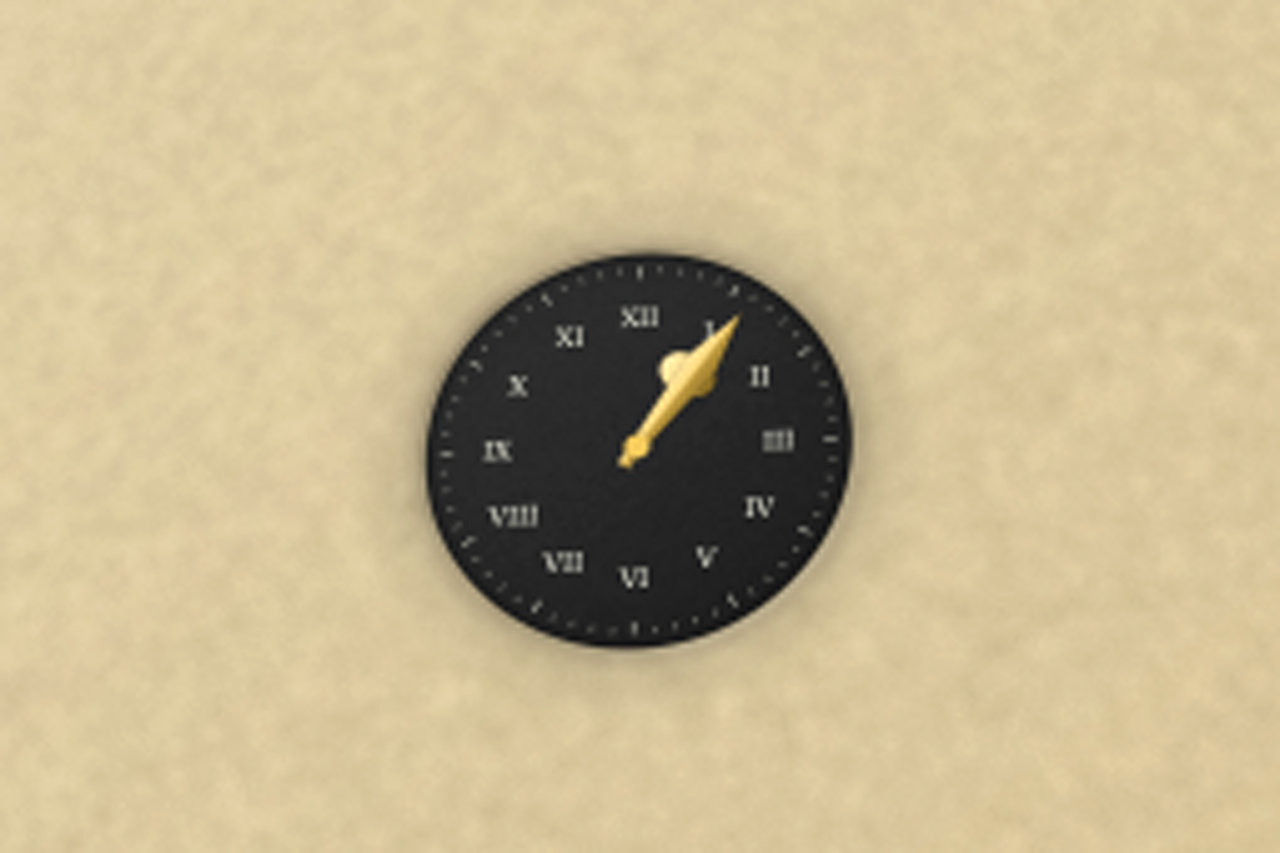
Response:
1.06
